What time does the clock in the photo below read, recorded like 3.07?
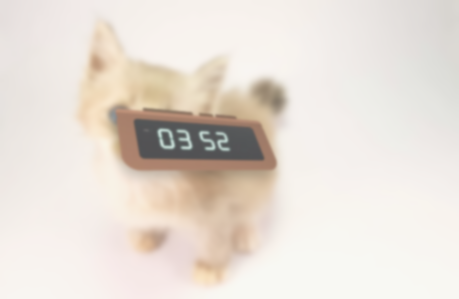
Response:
3.52
